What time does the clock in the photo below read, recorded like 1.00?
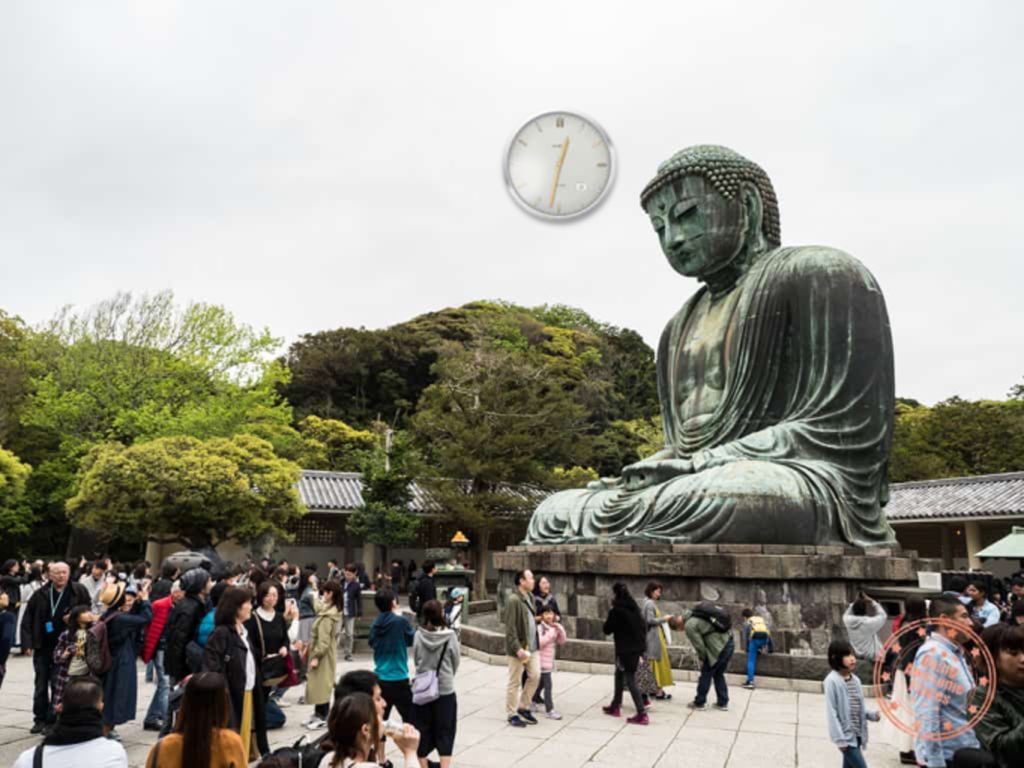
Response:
12.32
